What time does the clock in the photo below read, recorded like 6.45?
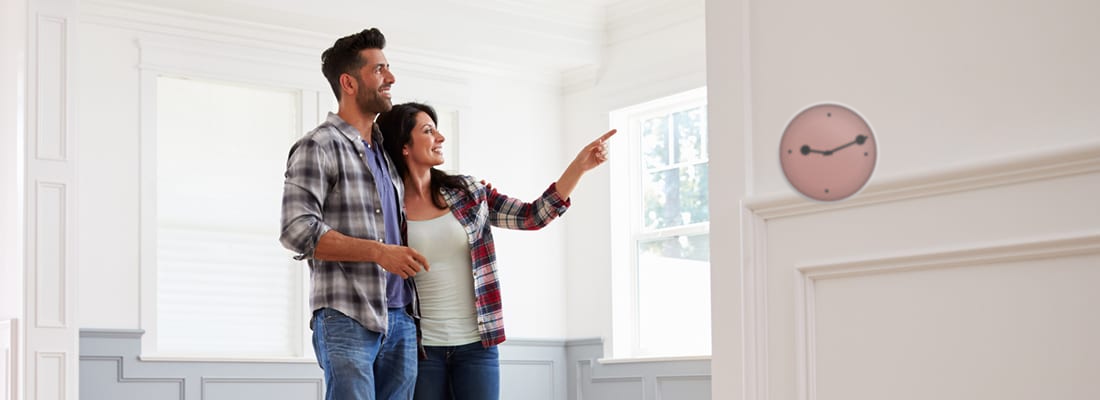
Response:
9.11
